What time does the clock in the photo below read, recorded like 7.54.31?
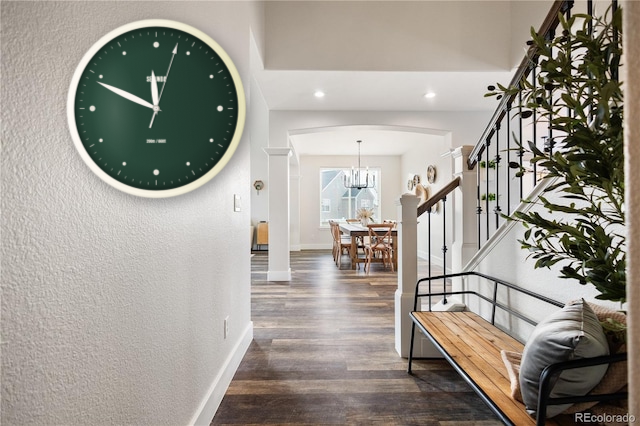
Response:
11.49.03
